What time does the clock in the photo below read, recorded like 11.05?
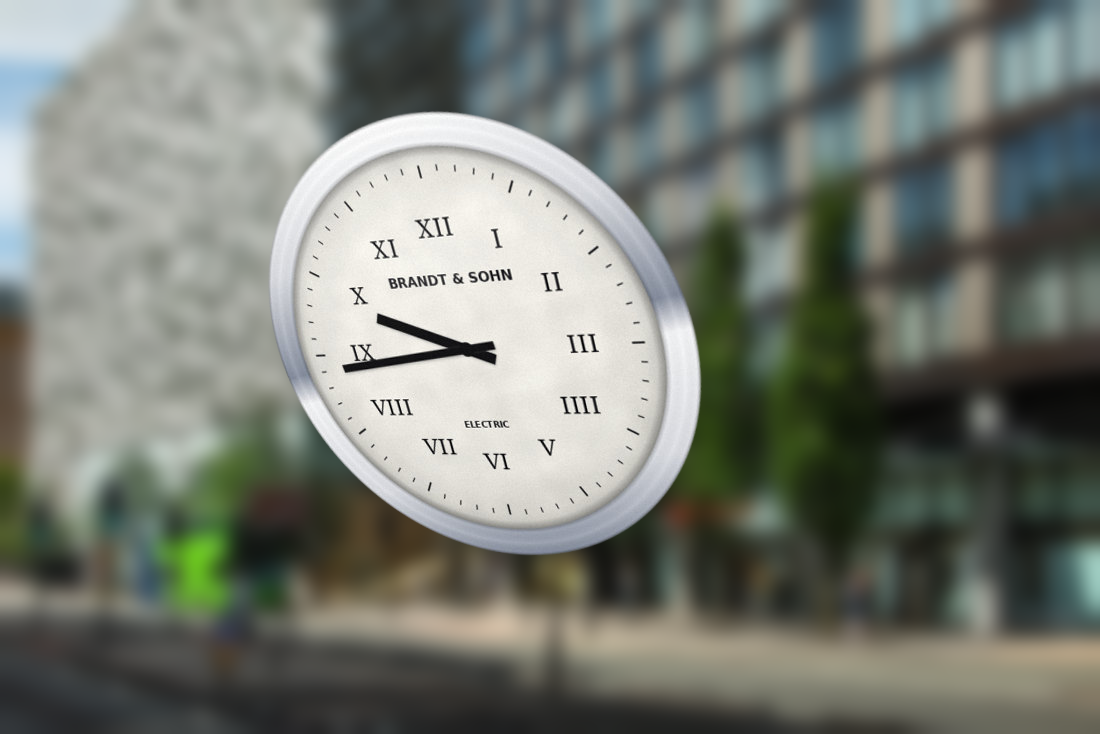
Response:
9.44
